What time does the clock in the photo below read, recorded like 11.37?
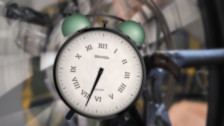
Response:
6.33
